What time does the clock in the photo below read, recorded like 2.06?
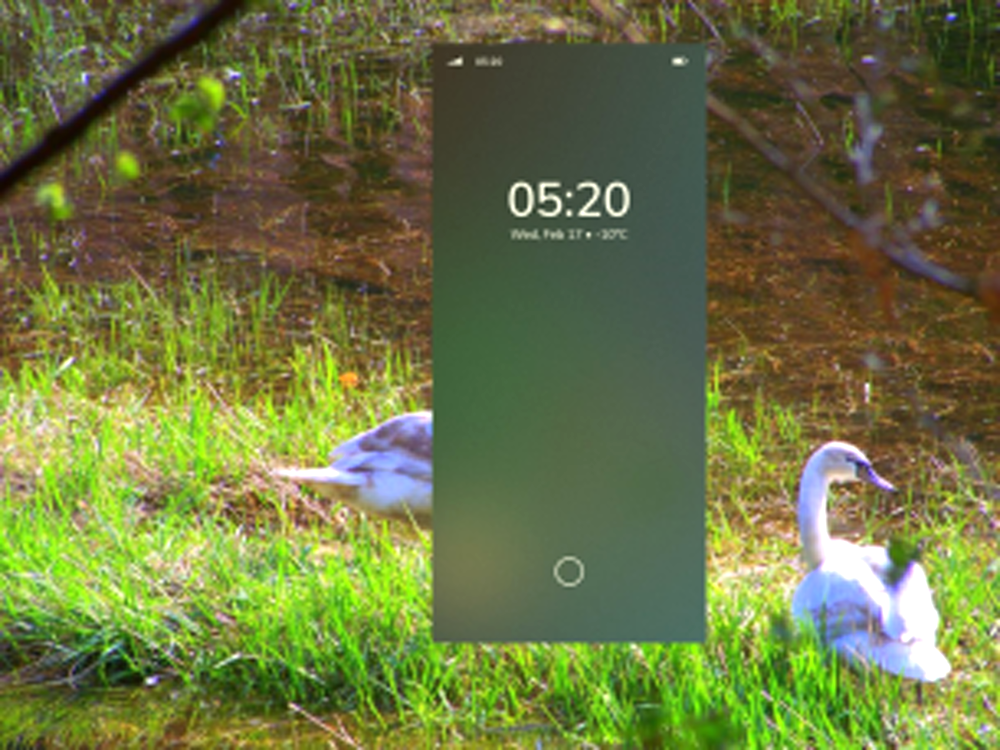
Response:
5.20
